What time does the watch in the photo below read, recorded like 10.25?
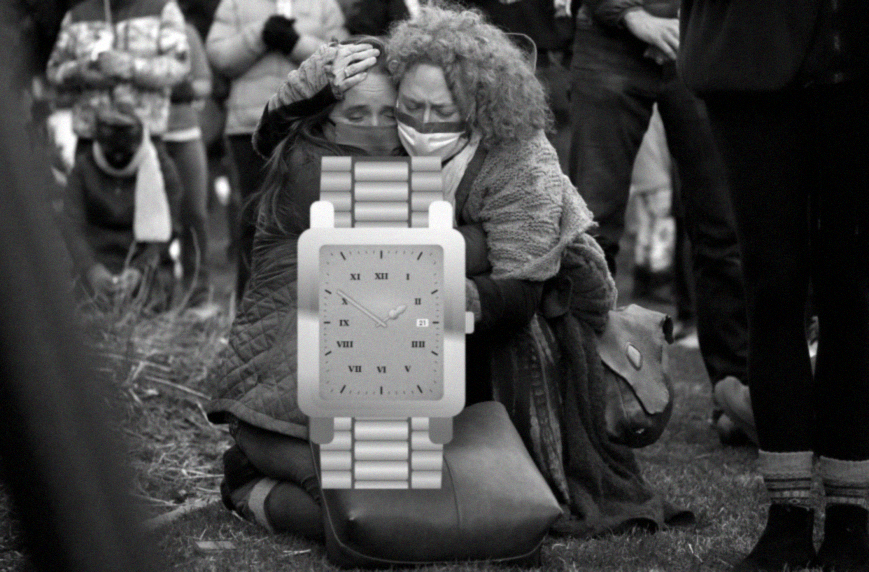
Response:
1.51
